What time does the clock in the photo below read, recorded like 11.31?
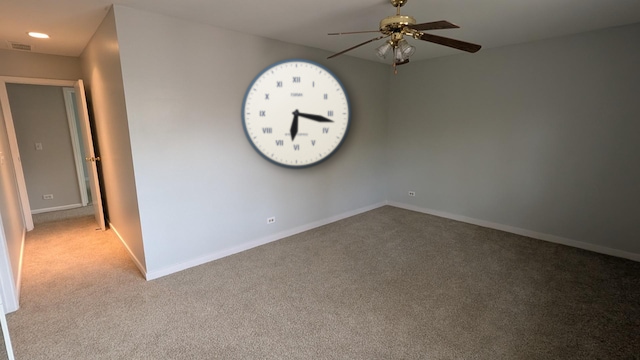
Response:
6.17
